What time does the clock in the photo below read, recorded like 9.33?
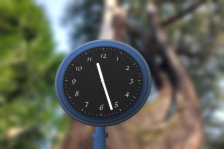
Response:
11.27
